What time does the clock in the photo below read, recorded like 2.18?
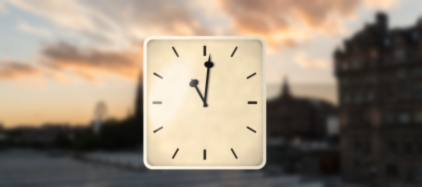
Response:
11.01
